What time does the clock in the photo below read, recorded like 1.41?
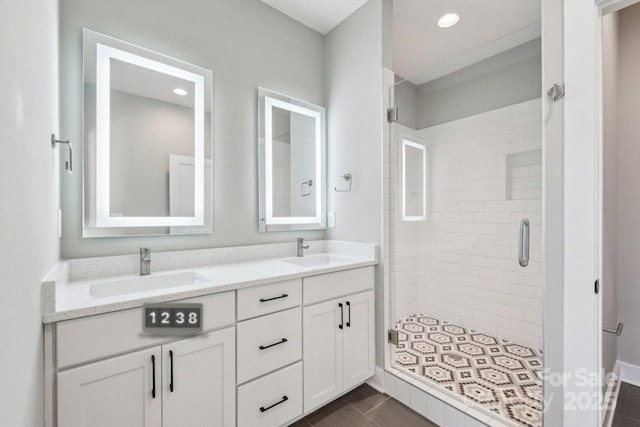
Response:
12.38
